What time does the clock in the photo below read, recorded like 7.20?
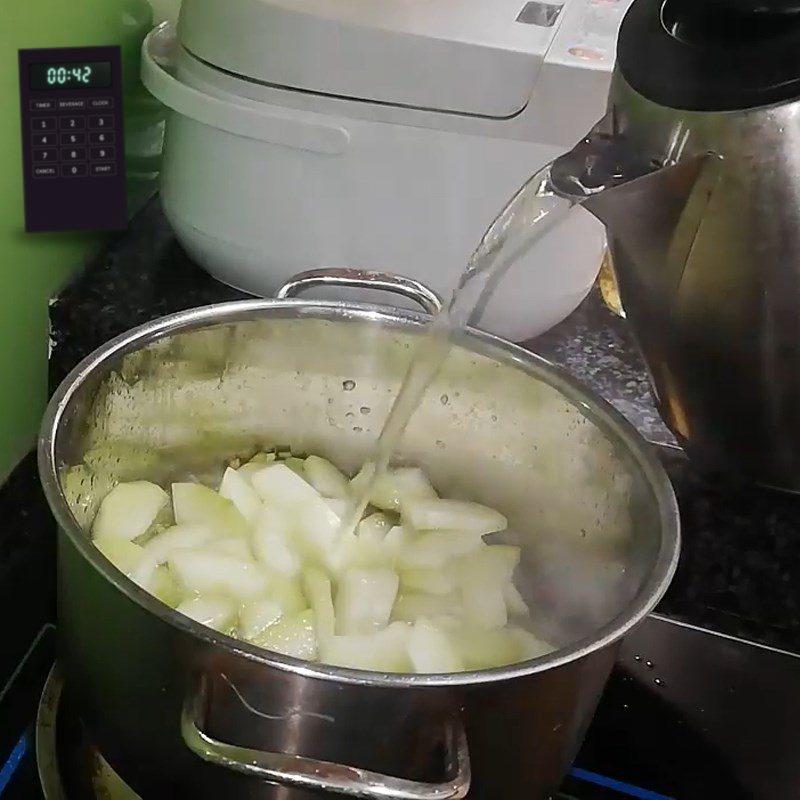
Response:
0.42
